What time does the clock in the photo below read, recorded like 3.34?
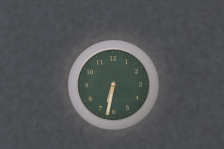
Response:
6.32
